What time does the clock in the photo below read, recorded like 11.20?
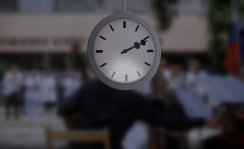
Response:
2.11
